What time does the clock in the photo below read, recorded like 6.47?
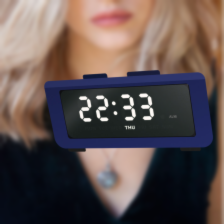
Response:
22.33
